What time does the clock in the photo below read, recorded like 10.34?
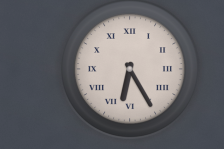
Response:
6.25
